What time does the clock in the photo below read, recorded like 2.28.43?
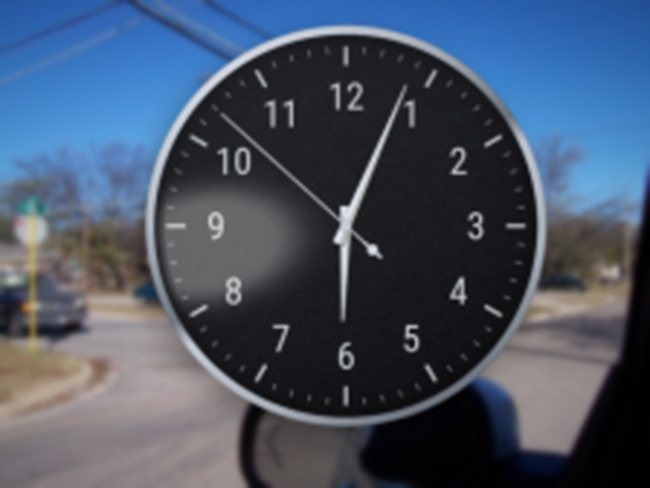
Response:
6.03.52
